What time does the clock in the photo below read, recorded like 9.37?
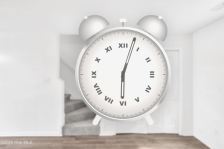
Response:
6.03
